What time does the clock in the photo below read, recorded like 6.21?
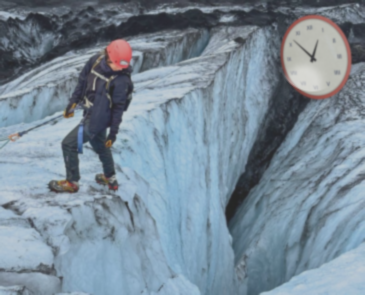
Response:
12.52
